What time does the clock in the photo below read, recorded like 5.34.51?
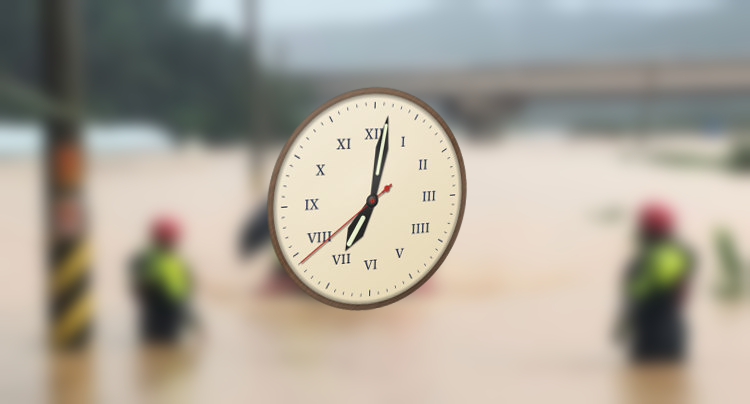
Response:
7.01.39
